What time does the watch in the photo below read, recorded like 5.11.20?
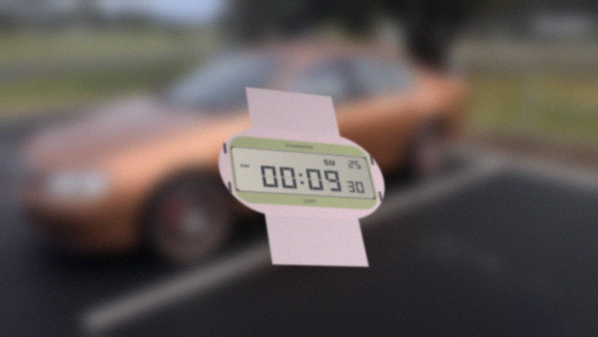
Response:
0.09.30
